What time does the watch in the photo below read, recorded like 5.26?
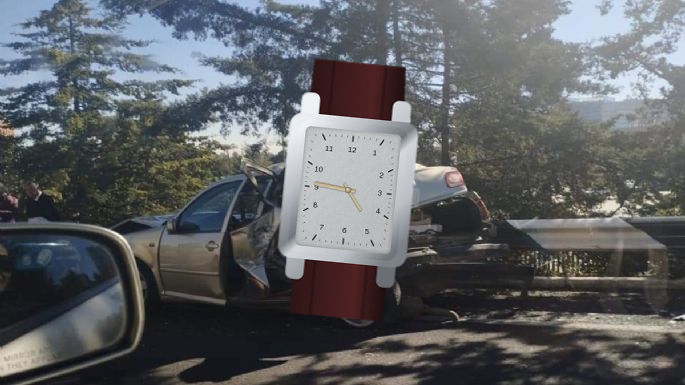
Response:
4.46
